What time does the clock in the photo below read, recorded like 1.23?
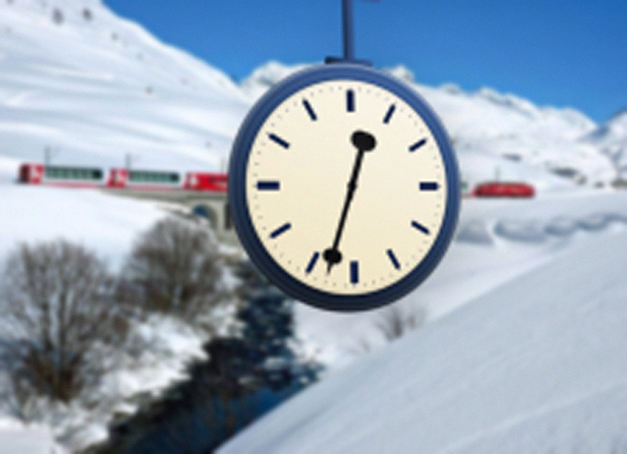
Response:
12.33
